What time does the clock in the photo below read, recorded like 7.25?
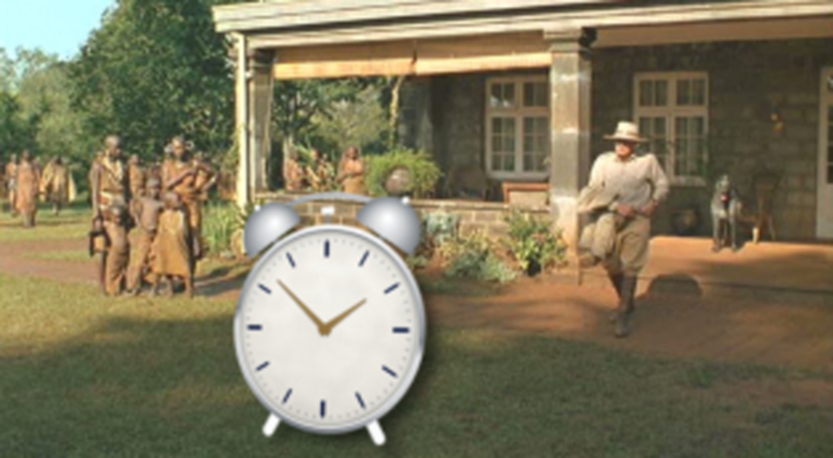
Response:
1.52
